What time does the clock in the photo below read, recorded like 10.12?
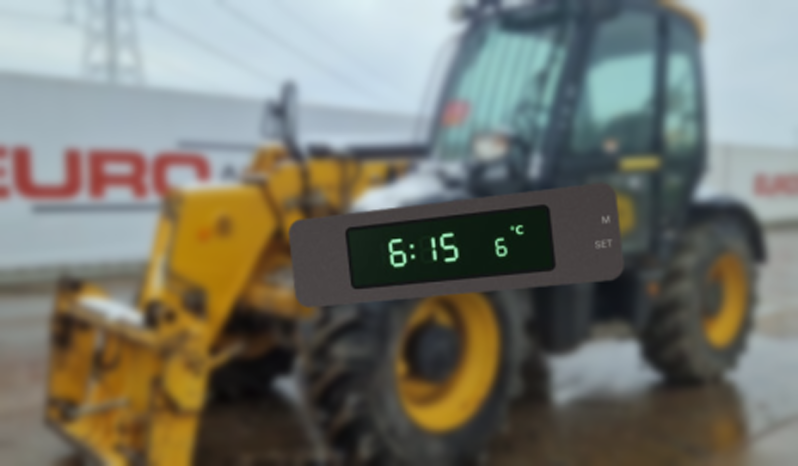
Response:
6.15
